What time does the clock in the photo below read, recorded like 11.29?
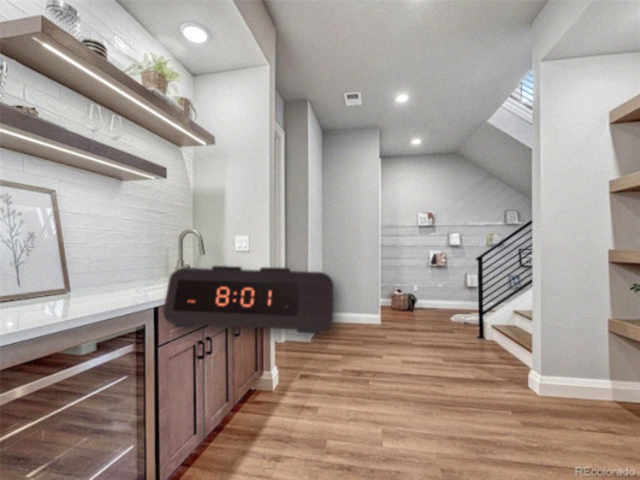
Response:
8.01
